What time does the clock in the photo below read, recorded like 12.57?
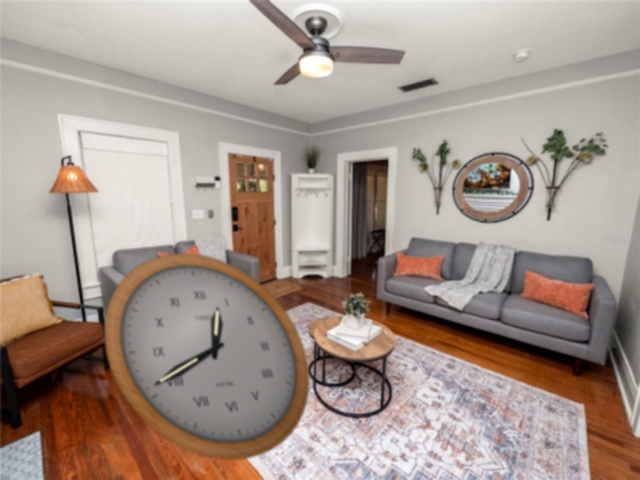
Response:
12.41
